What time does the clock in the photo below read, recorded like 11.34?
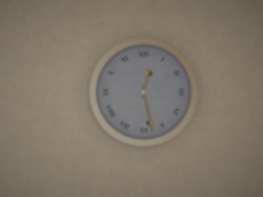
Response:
12.28
